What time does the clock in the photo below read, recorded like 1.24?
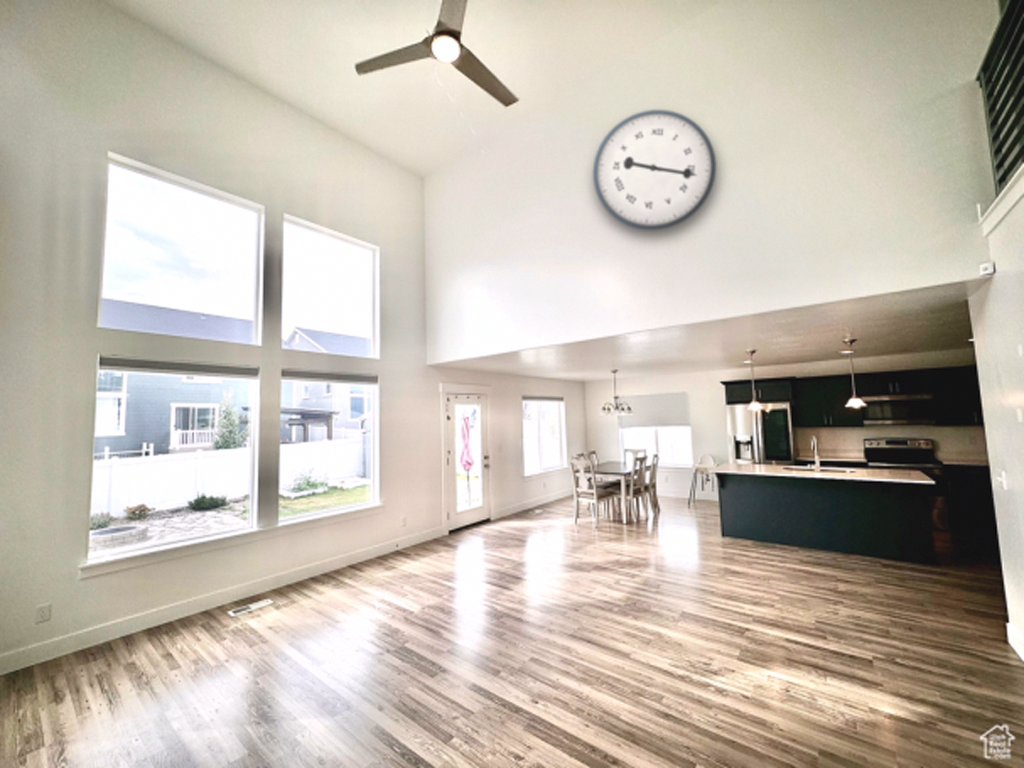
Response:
9.16
